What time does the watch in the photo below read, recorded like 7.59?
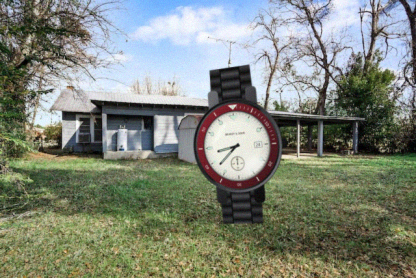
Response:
8.38
